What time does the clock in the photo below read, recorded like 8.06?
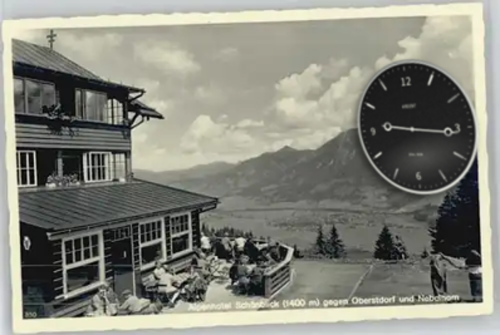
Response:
9.16
